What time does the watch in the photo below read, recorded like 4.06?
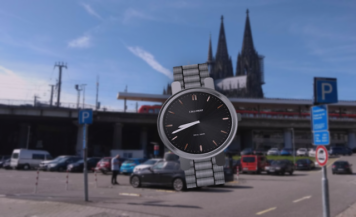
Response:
8.42
